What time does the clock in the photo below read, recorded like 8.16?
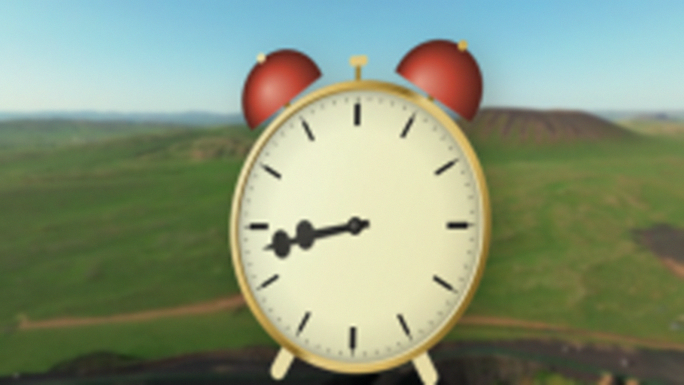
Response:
8.43
